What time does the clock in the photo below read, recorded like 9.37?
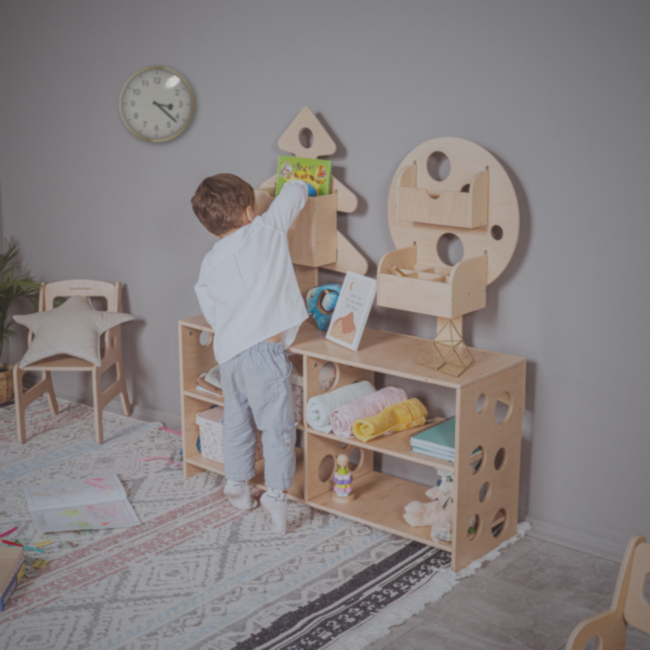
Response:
3.22
